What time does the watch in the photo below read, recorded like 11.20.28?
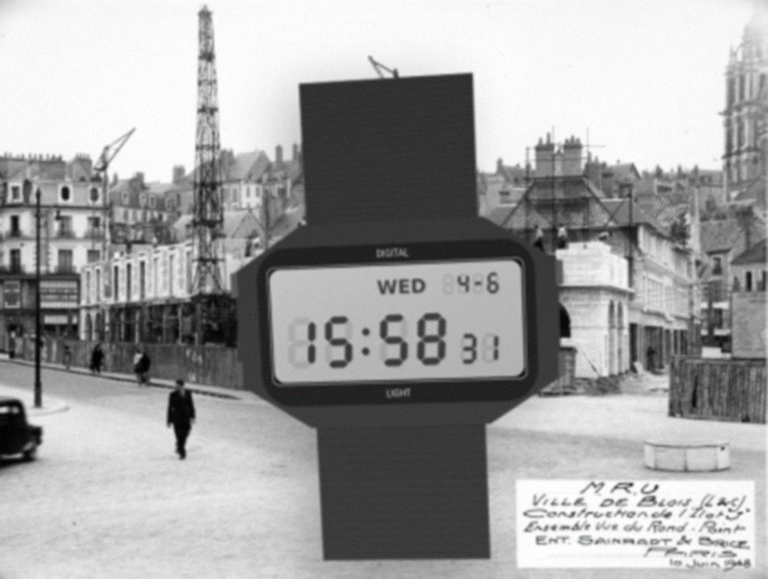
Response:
15.58.31
